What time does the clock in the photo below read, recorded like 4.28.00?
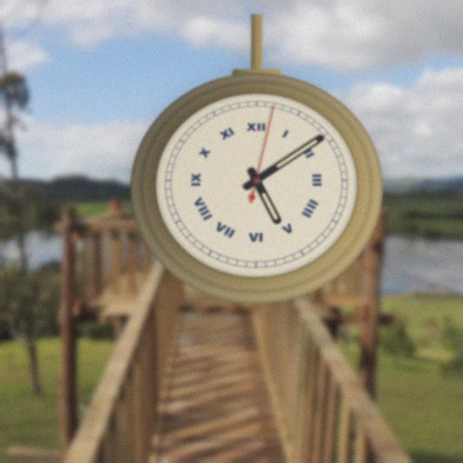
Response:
5.09.02
